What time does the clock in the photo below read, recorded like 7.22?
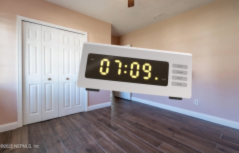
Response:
7.09
